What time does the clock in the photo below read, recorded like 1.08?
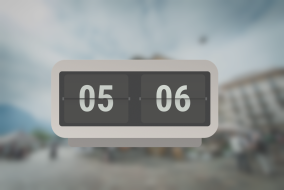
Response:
5.06
